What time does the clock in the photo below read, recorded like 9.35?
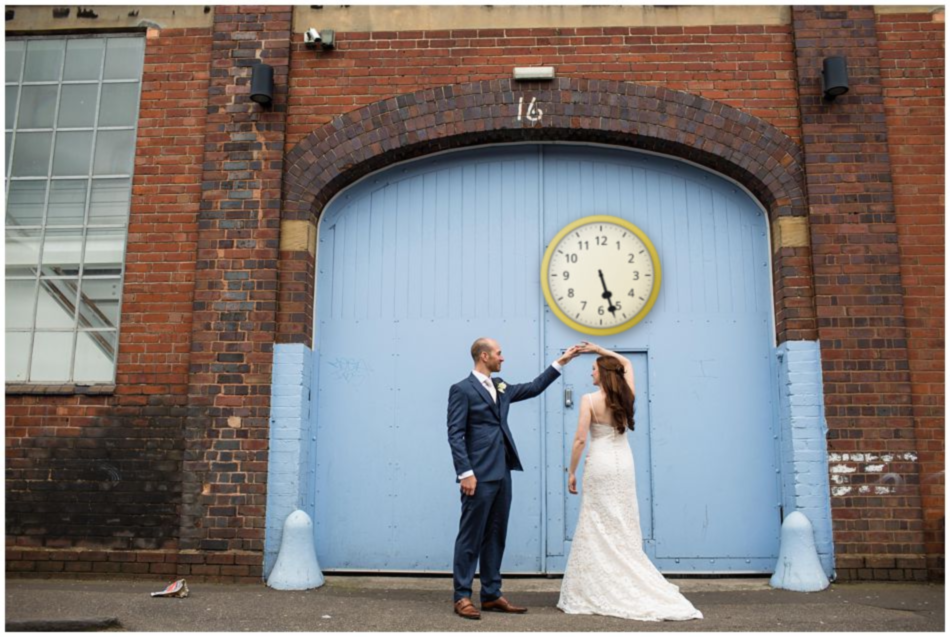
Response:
5.27
